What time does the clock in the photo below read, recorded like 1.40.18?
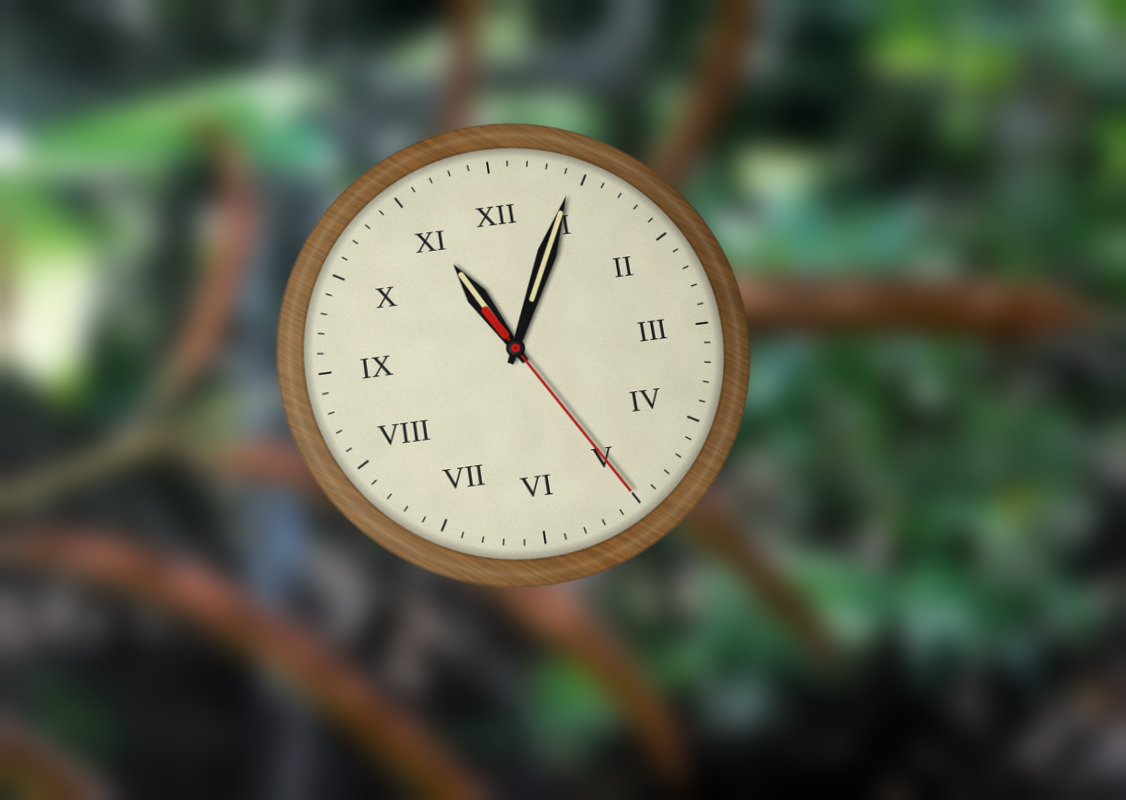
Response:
11.04.25
